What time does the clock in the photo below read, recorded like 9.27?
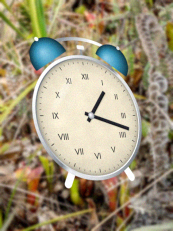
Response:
1.18
